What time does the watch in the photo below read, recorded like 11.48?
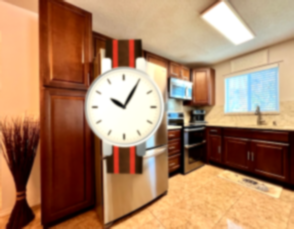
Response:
10.05
